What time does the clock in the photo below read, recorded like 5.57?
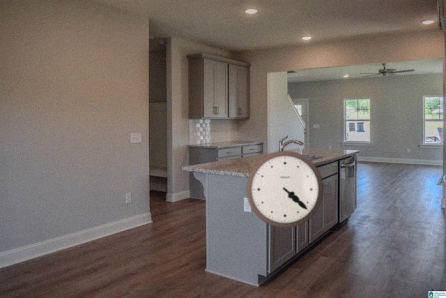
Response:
4.22
